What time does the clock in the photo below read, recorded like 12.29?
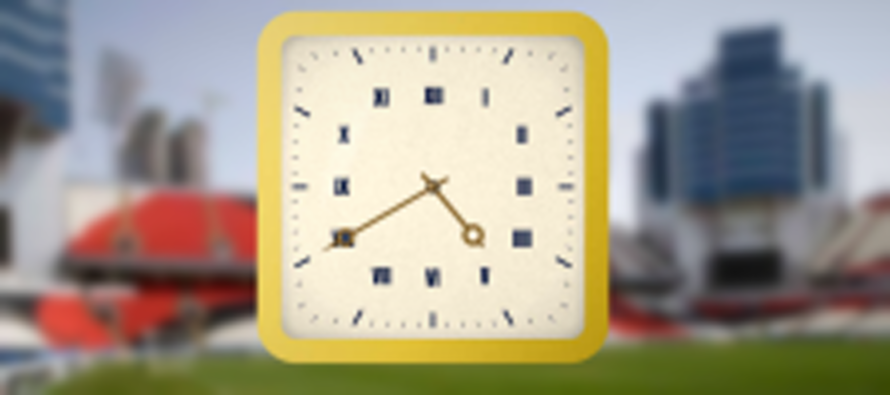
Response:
4.40
